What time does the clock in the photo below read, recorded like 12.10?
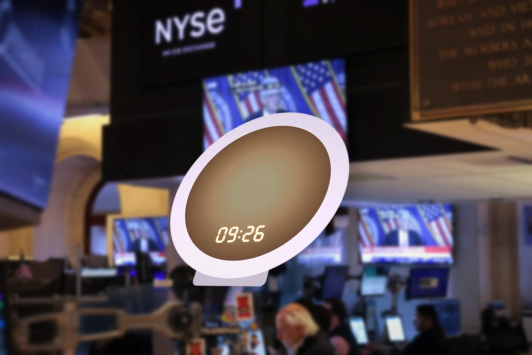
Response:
9.26
